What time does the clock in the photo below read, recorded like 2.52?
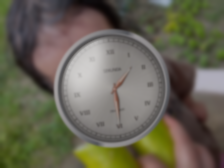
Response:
1.30
